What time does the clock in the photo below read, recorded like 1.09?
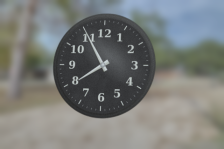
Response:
7.55
